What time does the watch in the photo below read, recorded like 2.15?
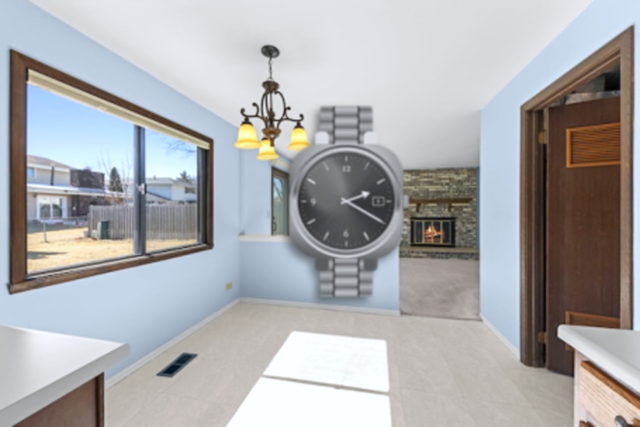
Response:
2.20
